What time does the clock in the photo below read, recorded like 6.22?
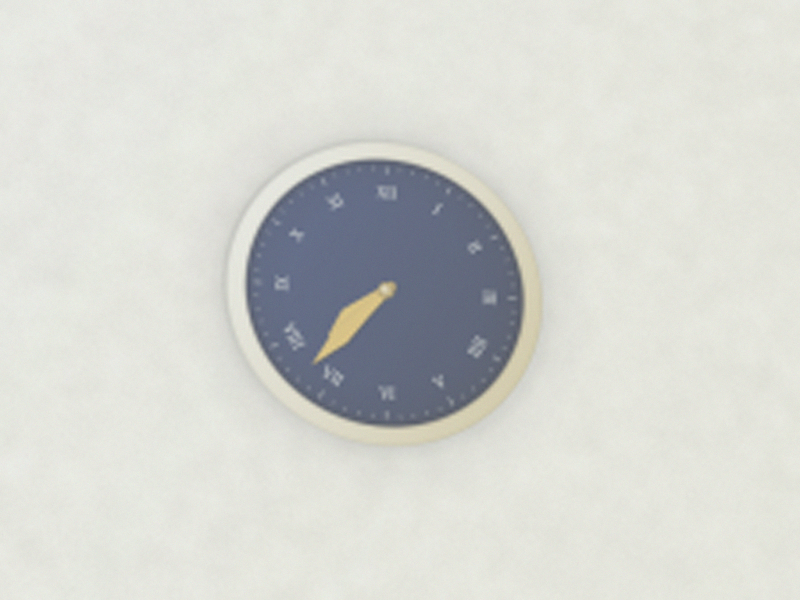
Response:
7.37
